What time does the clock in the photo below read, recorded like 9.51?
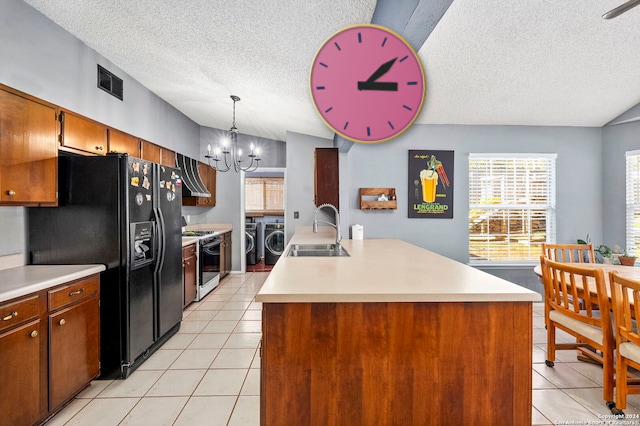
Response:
3.09
